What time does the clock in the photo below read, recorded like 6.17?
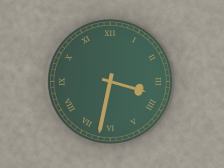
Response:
3.32
